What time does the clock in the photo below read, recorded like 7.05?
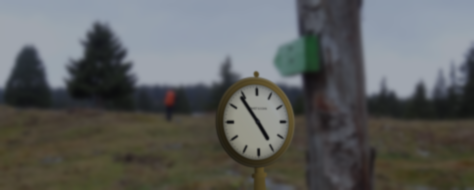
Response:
4.54
